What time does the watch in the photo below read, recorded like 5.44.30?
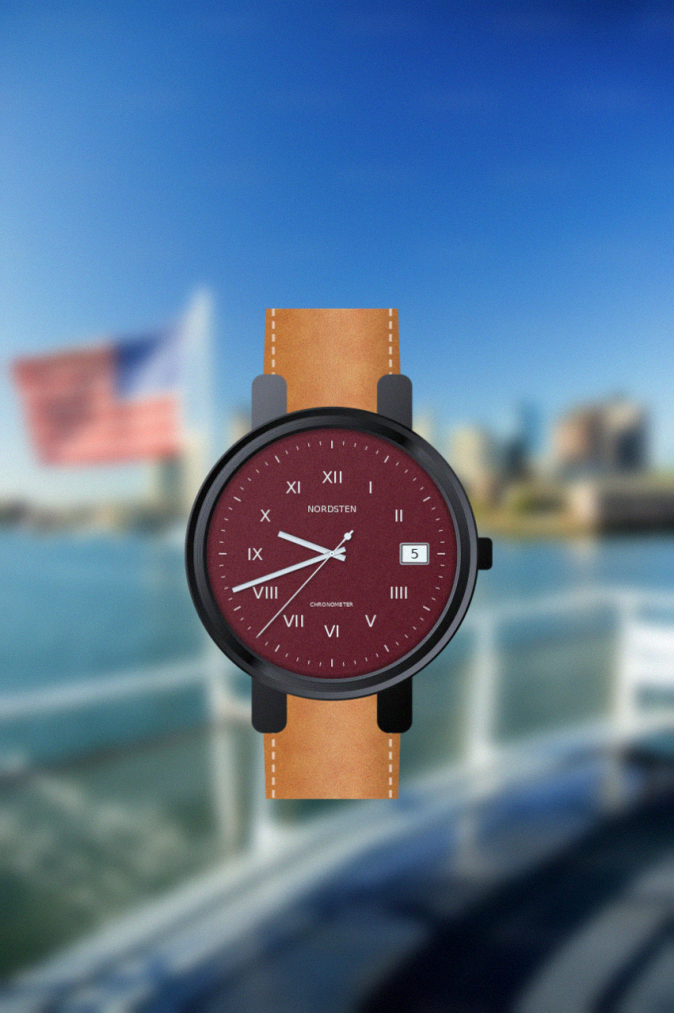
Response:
9.41.37
